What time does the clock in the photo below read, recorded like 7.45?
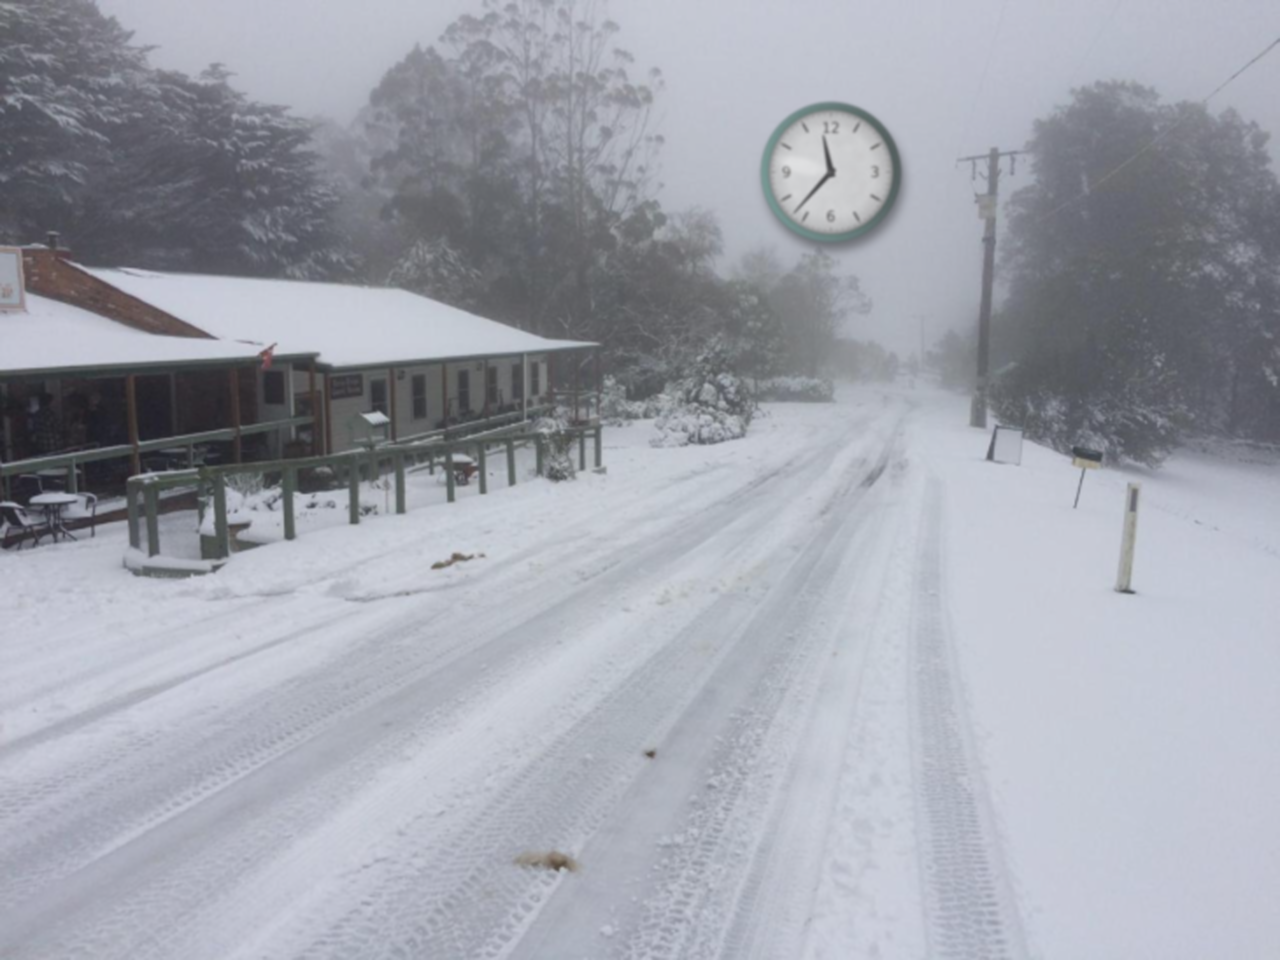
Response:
11.37
